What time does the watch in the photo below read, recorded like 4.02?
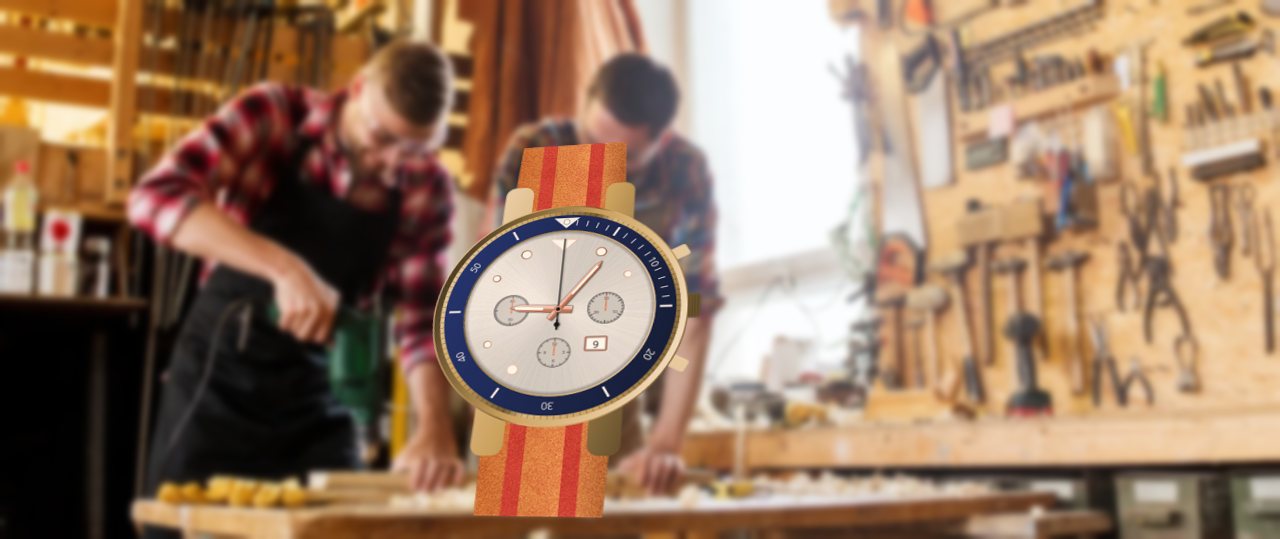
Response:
9.06
